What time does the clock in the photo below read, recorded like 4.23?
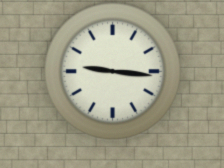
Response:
9.16
